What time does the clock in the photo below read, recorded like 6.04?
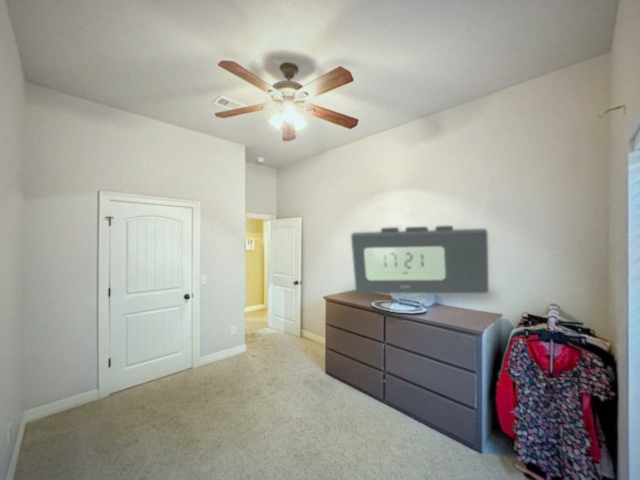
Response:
17.21
